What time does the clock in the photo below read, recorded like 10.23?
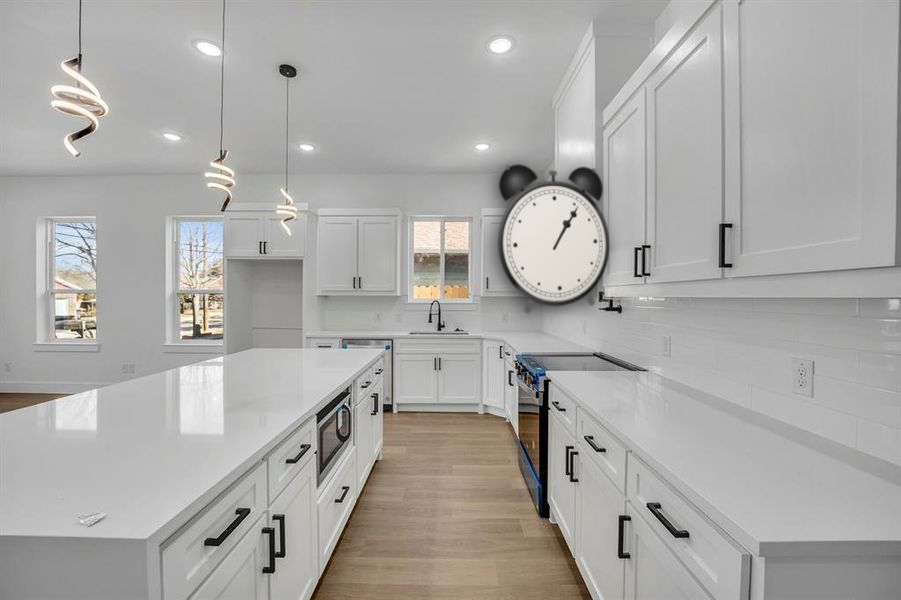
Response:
1.06
